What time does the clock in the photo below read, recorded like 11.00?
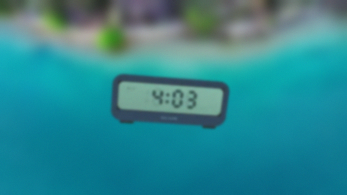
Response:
4.03
